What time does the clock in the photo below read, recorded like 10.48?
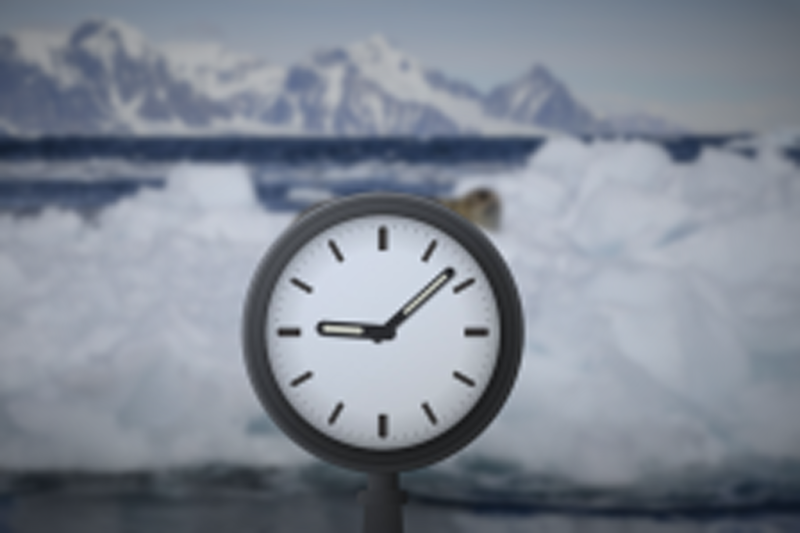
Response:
9.08
